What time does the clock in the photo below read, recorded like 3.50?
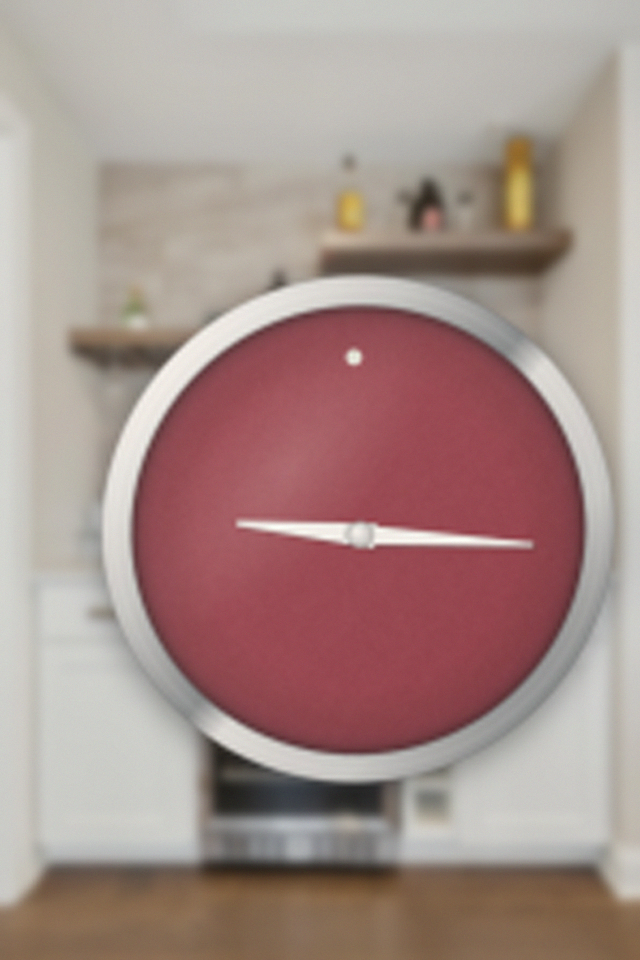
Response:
9.16
